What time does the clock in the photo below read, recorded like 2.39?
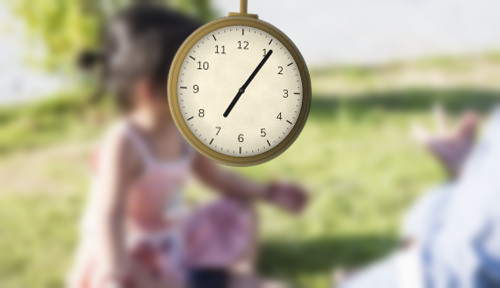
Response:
7.06
